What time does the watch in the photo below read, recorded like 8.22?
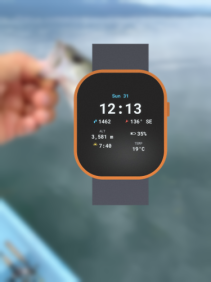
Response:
12.13
